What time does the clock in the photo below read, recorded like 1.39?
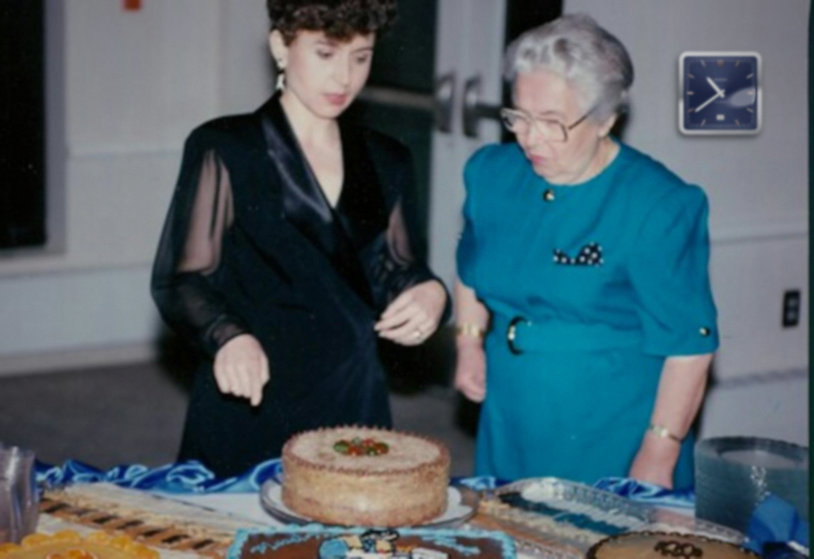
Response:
10.39
